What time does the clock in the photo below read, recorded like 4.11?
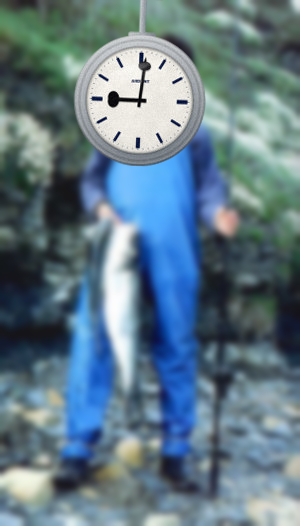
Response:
9.01
